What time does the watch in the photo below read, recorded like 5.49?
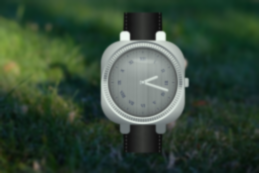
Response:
2.18
